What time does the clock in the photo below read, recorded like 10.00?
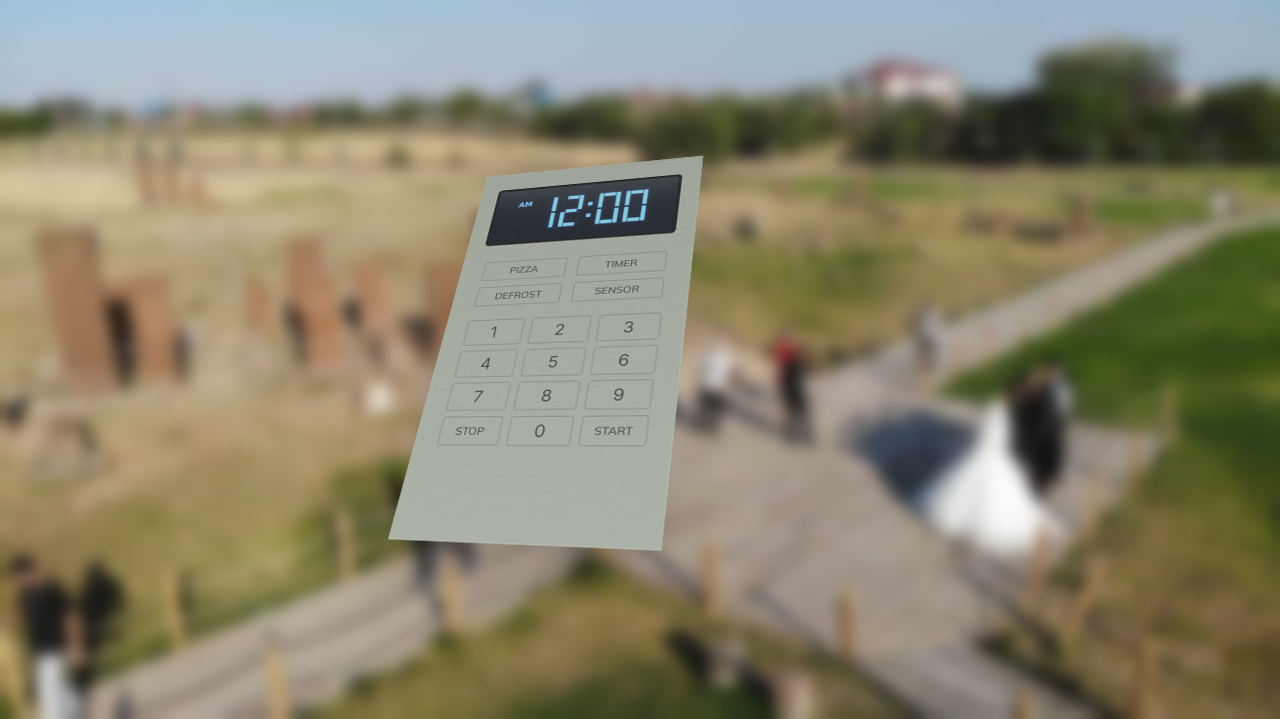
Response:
12.00
